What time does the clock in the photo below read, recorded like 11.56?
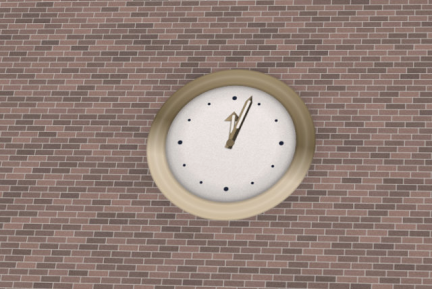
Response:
12.03
